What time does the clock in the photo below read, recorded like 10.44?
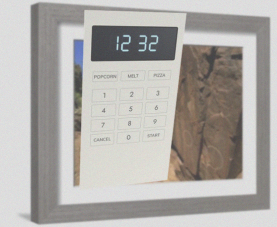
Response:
12.32
